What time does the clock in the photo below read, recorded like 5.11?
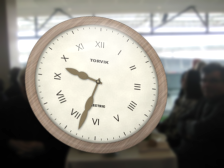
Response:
9.33
